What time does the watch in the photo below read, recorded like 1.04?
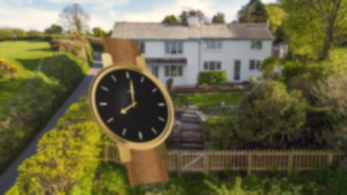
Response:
8.01
